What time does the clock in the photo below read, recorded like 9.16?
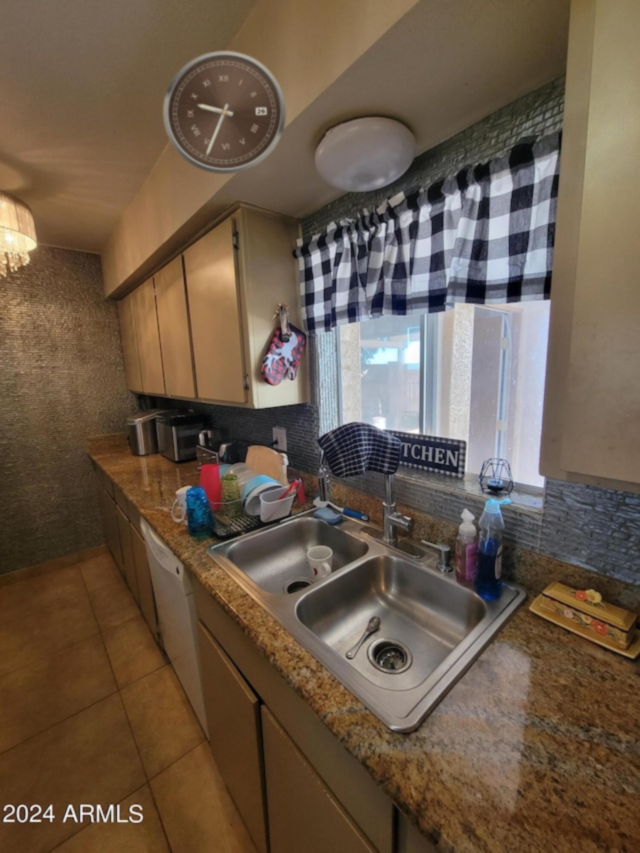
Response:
9.34
